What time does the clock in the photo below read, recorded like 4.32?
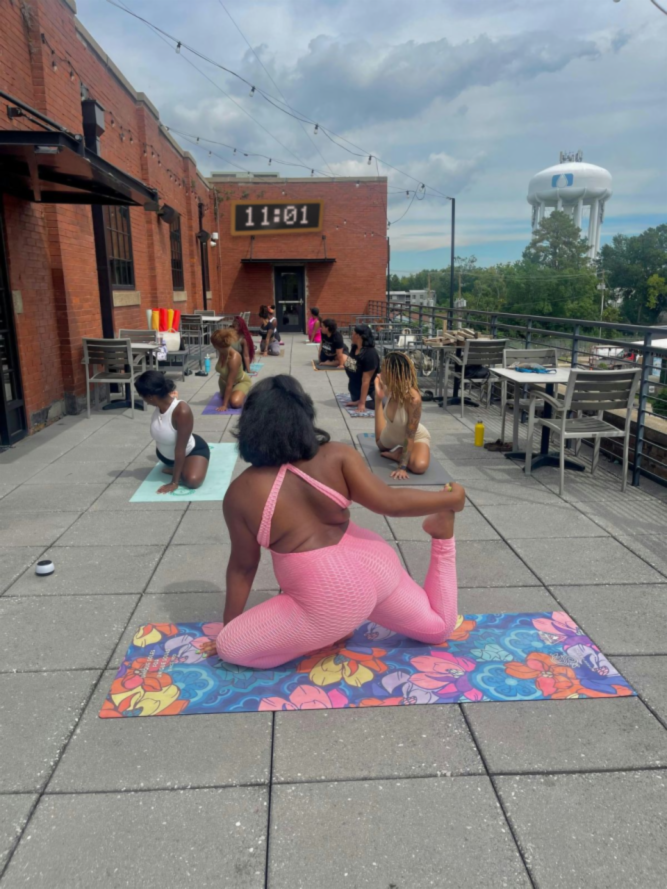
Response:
11.01
